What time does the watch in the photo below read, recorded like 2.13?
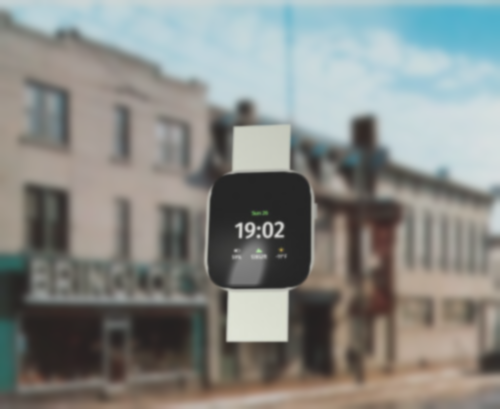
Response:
19.02
